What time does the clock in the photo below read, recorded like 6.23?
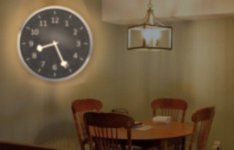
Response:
8.26
